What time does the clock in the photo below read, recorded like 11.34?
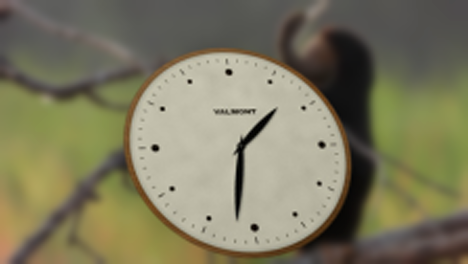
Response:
1.32
